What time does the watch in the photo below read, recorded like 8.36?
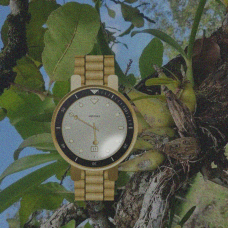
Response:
5.50
